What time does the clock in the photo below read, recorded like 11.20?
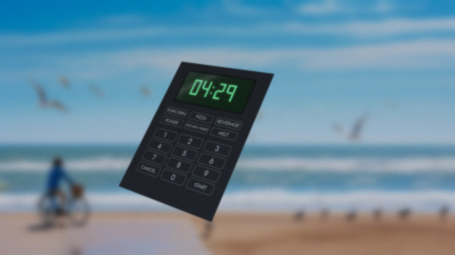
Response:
4.29
